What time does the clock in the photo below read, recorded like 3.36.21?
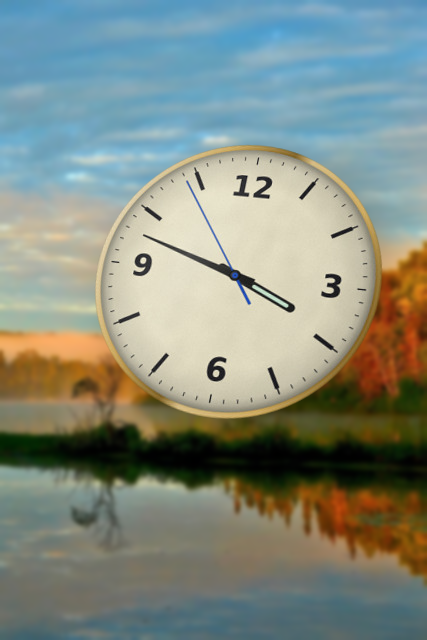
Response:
3.47.54
